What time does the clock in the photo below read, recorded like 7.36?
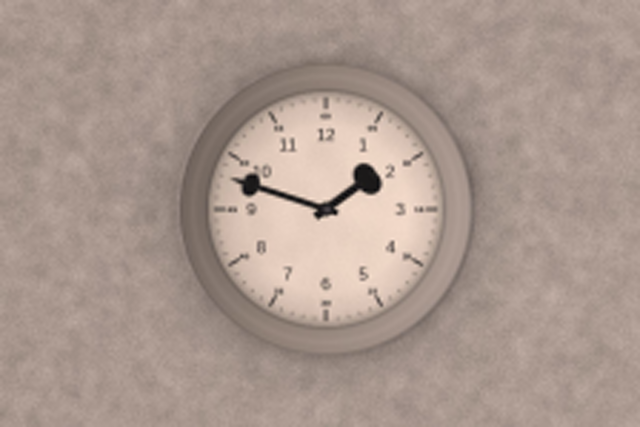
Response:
1.48
